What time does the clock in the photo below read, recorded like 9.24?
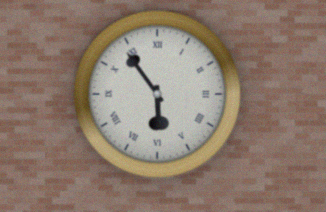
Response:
5.54
